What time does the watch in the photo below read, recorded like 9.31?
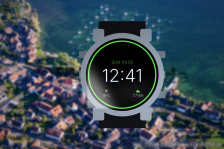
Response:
12.41
